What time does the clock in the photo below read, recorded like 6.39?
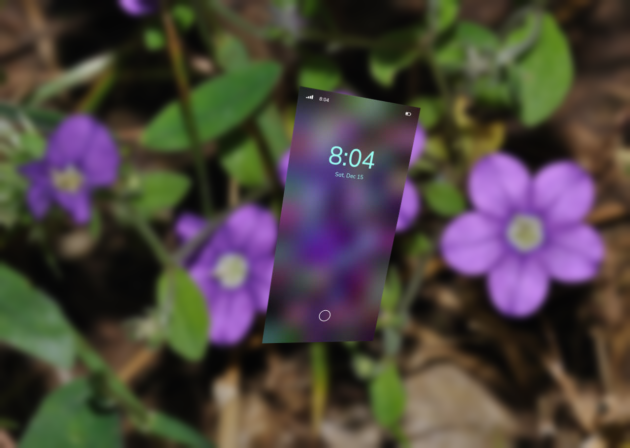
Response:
8.04
